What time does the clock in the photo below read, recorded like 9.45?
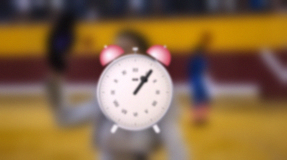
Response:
1.06
